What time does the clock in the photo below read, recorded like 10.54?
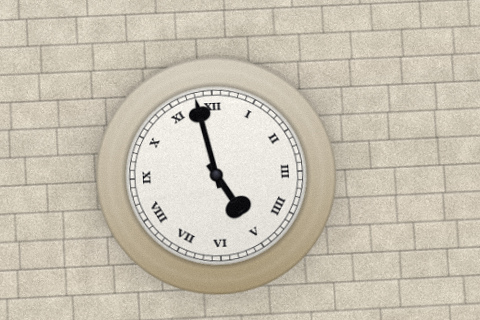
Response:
4.58
